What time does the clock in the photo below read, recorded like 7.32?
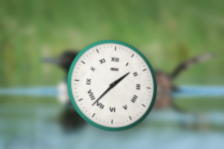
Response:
1.37
